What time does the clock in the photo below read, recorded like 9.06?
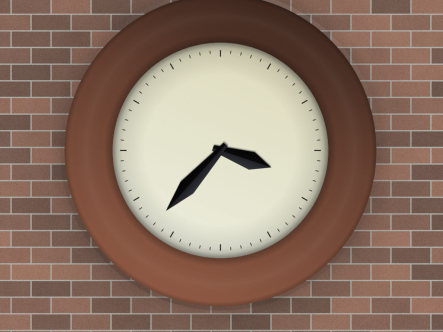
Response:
3.37
